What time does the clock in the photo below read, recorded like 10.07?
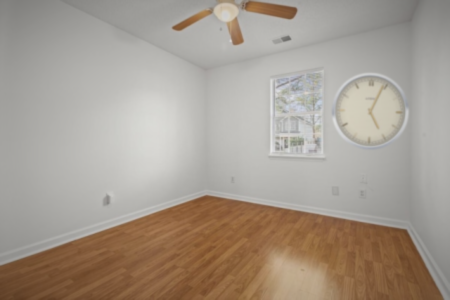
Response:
5.04
